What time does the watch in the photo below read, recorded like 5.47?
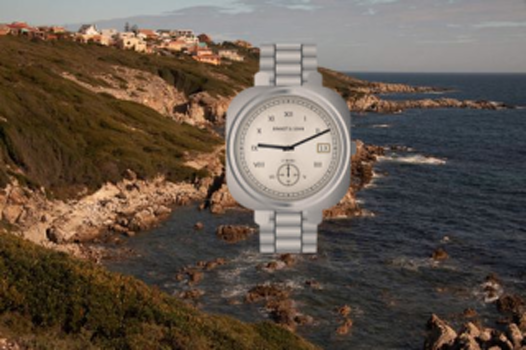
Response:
9.11
